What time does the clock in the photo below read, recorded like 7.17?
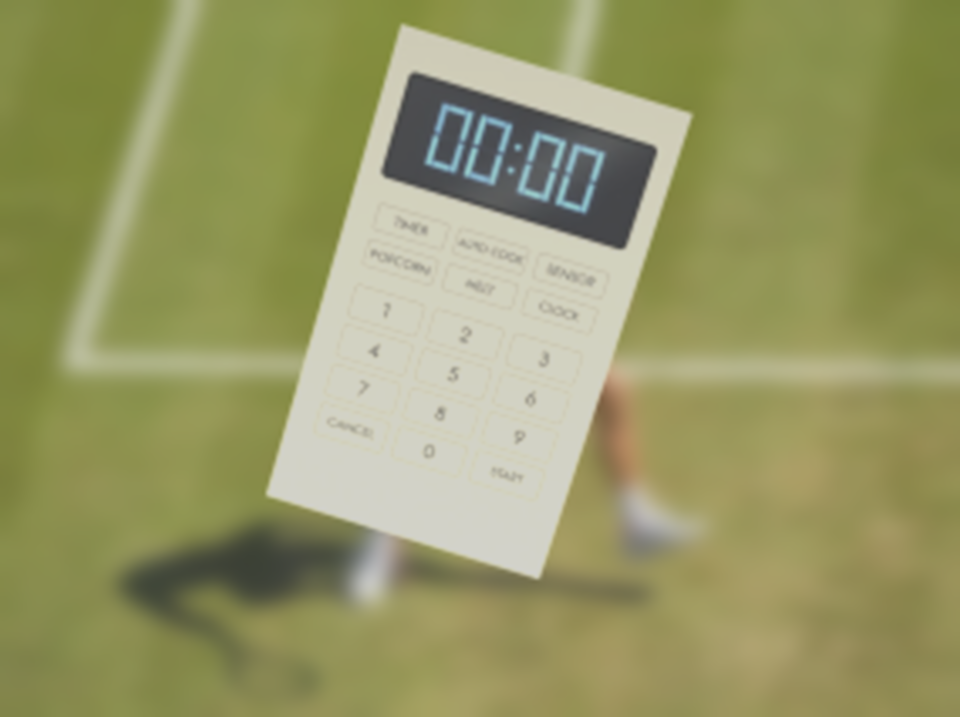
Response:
0.00
